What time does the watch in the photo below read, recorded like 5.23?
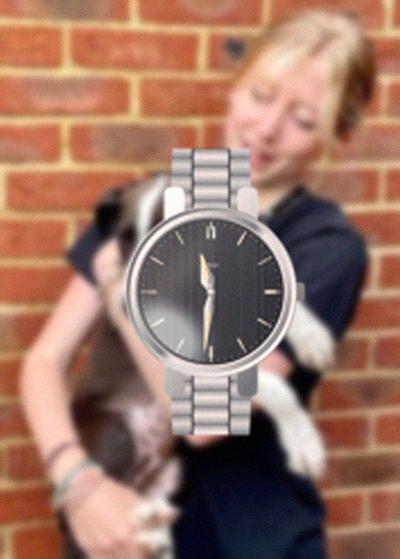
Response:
11.31
